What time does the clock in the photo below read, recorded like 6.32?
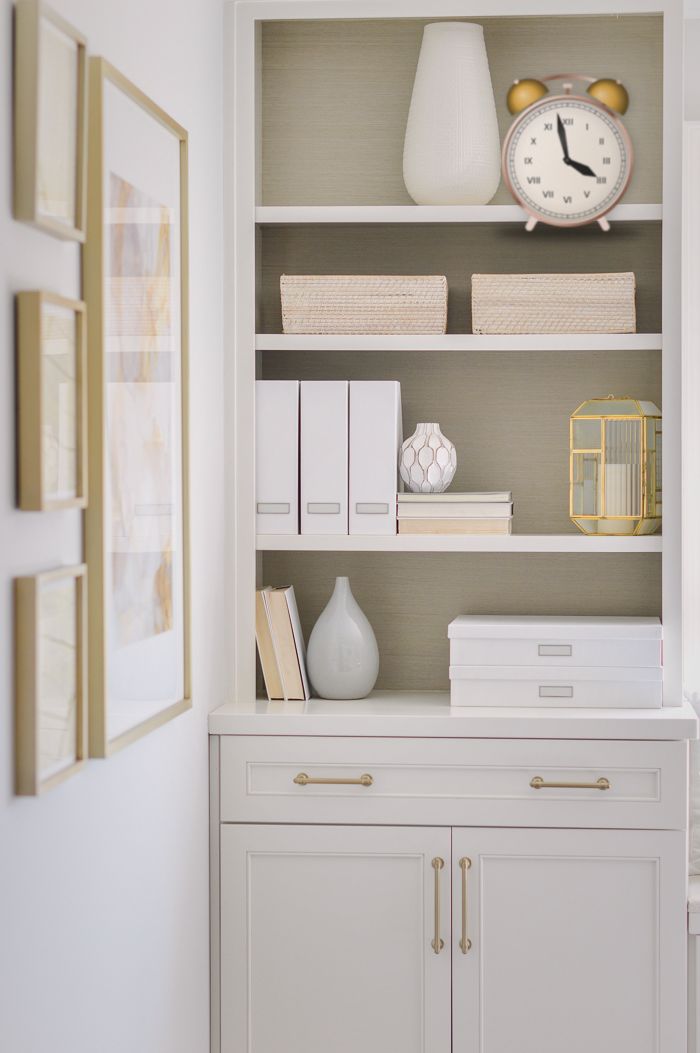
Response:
3.58
